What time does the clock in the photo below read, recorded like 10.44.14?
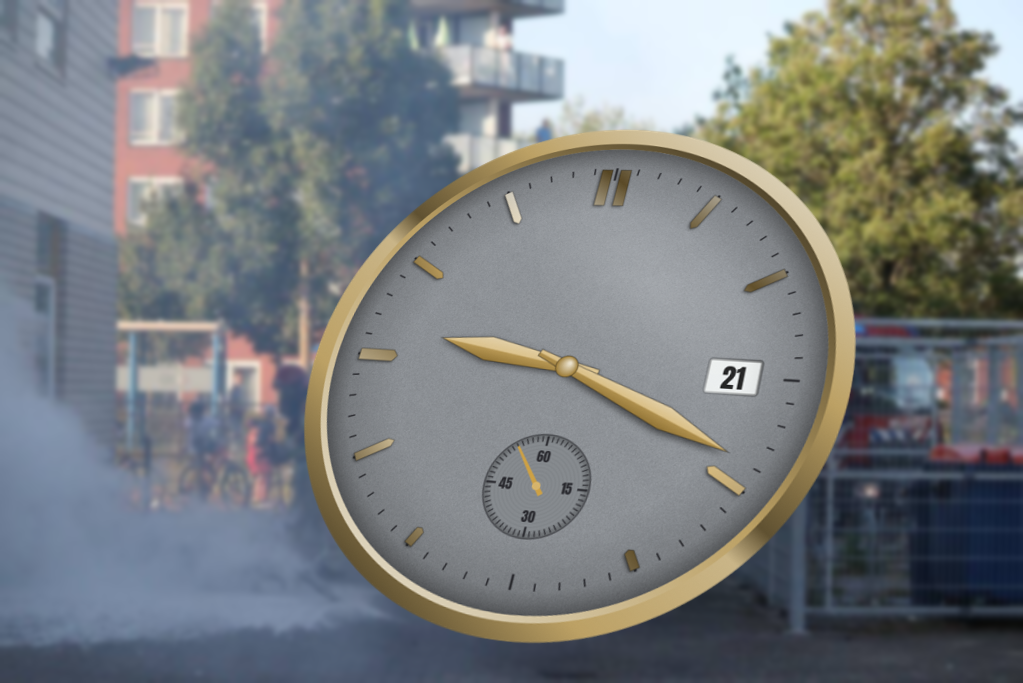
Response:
9.18.54
